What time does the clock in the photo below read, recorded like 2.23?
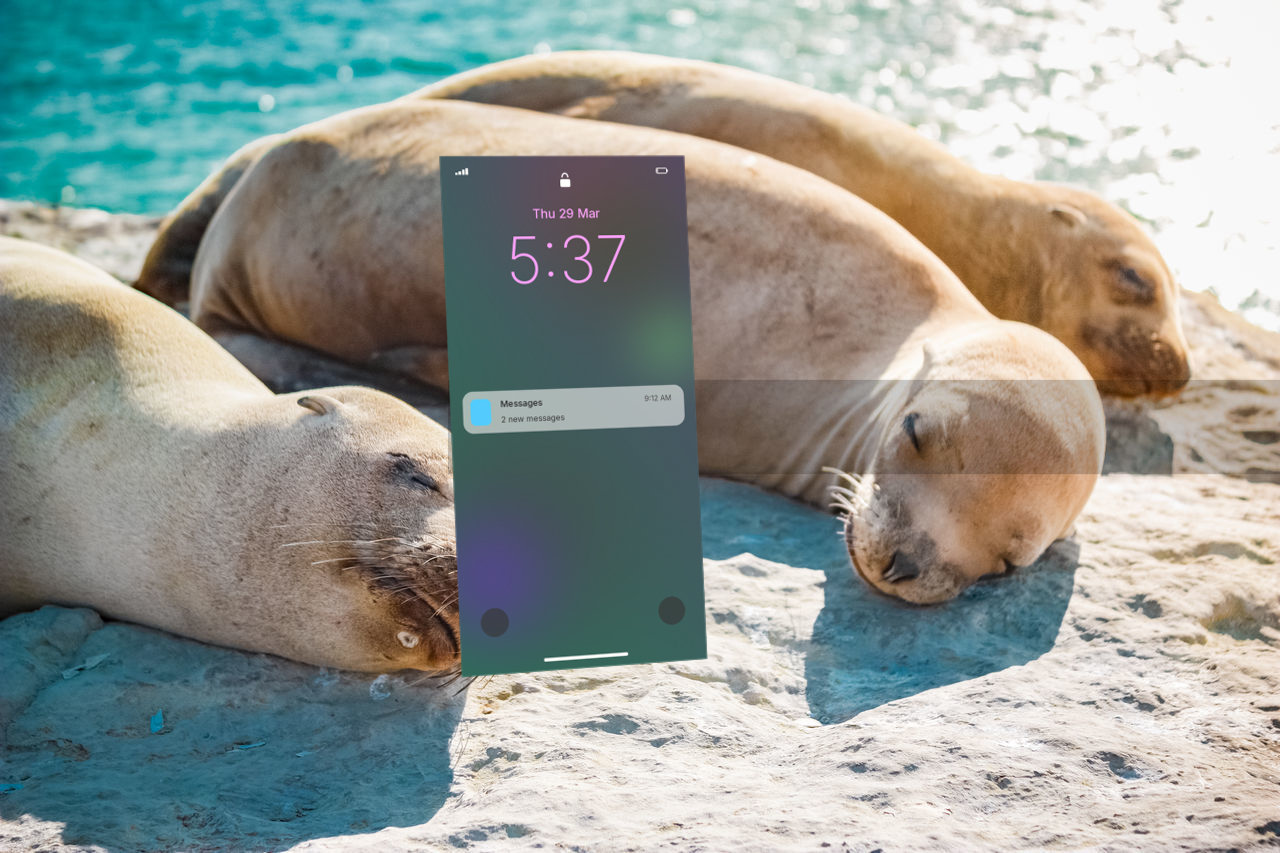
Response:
5.37
